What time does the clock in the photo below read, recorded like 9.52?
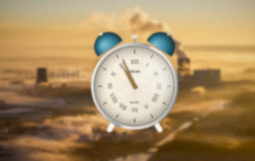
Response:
10.56
